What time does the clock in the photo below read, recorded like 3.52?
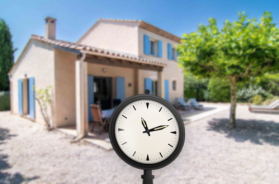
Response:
11.12
